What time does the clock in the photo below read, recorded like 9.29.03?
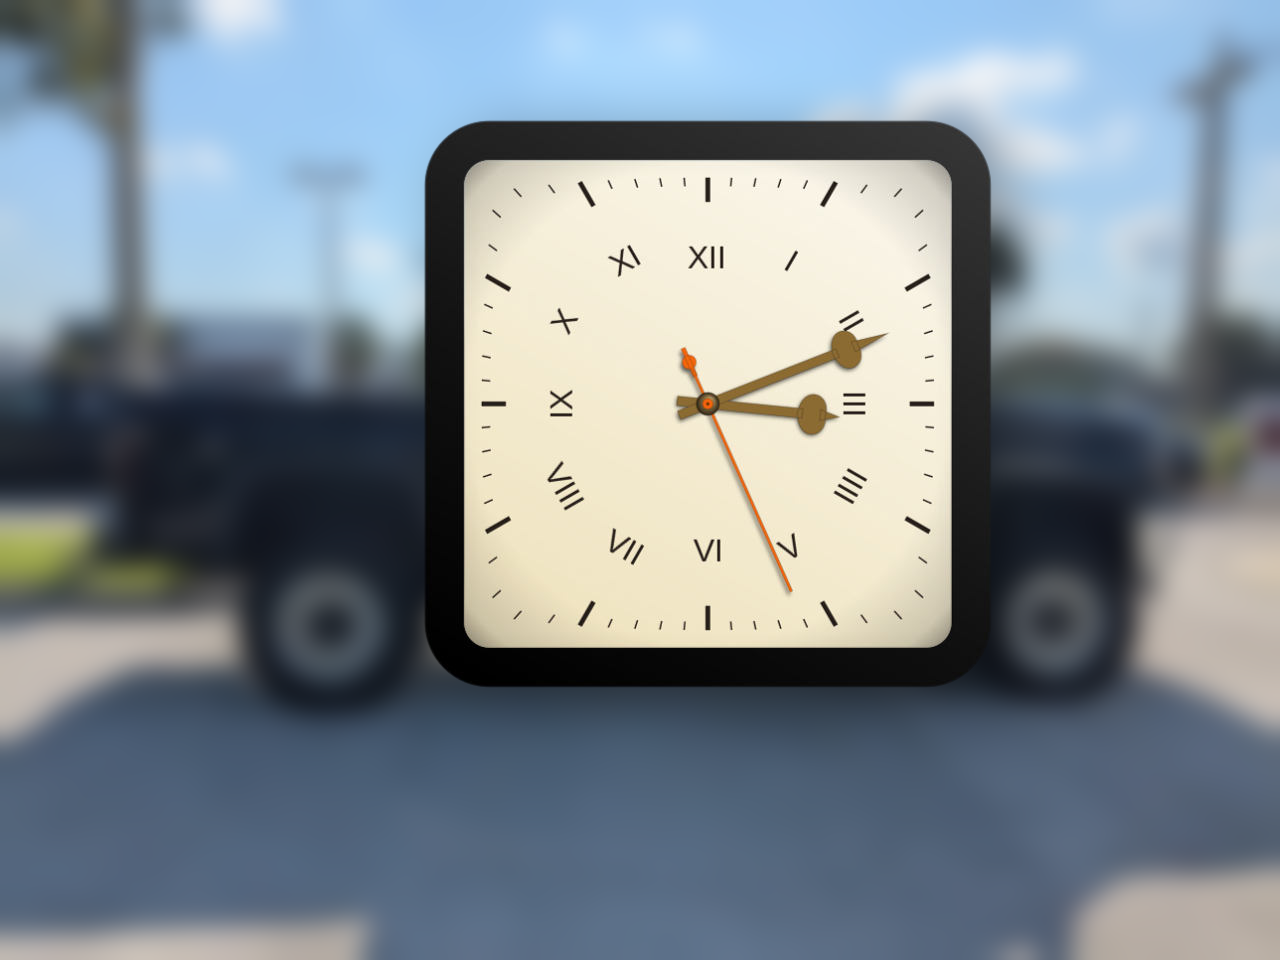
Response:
3.11.26
